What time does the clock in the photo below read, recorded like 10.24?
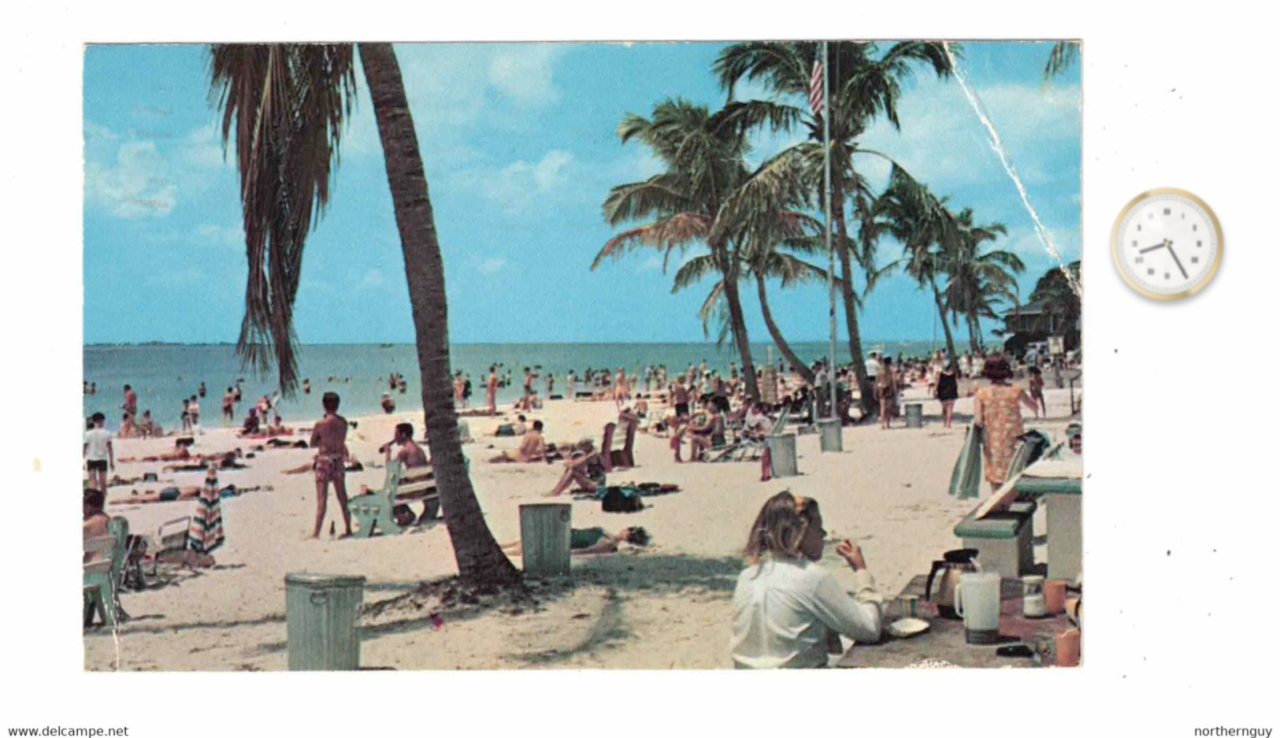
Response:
8.25
